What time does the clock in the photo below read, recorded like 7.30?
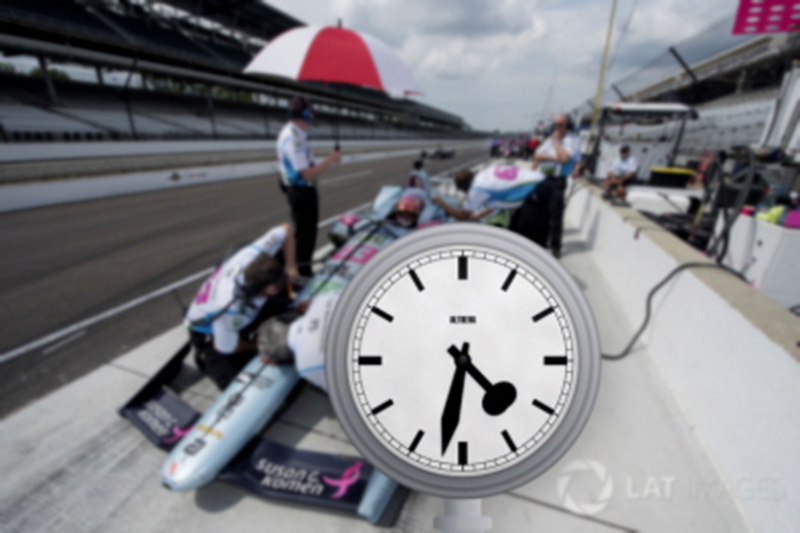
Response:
4.32
